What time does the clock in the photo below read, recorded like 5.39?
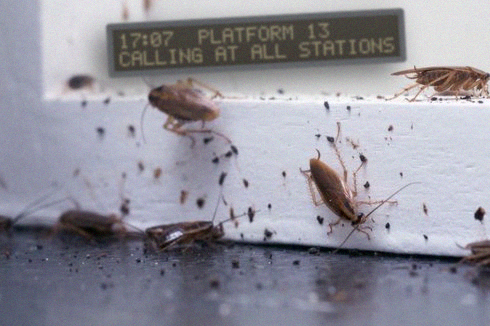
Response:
17.07
